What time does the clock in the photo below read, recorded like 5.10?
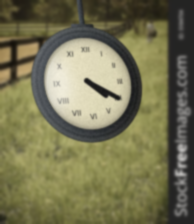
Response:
4.20
